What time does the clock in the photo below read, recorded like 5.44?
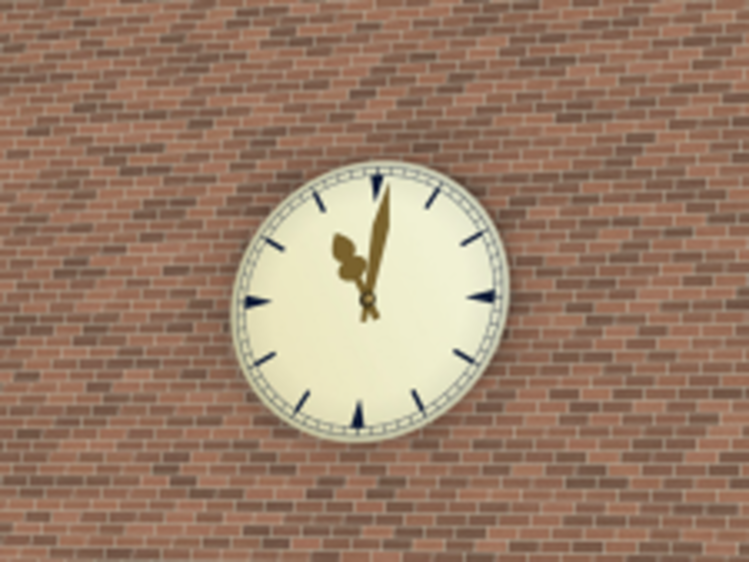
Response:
11.01
